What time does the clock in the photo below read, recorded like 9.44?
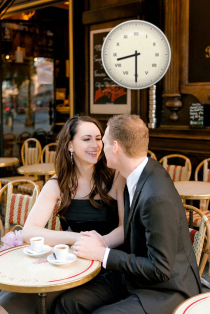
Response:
8.30
